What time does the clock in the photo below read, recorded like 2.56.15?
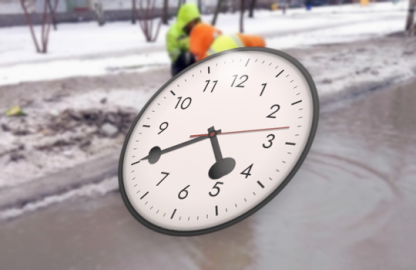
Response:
4.40.13
